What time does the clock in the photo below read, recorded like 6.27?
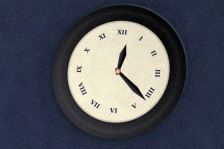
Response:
12.22
